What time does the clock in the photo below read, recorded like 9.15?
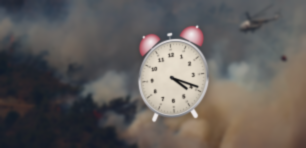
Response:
4.19
